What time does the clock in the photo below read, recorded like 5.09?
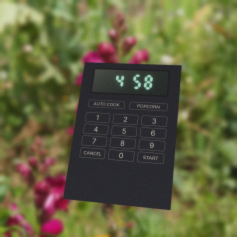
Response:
4.58
